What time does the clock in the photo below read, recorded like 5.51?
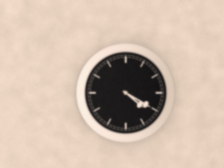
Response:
4.20
